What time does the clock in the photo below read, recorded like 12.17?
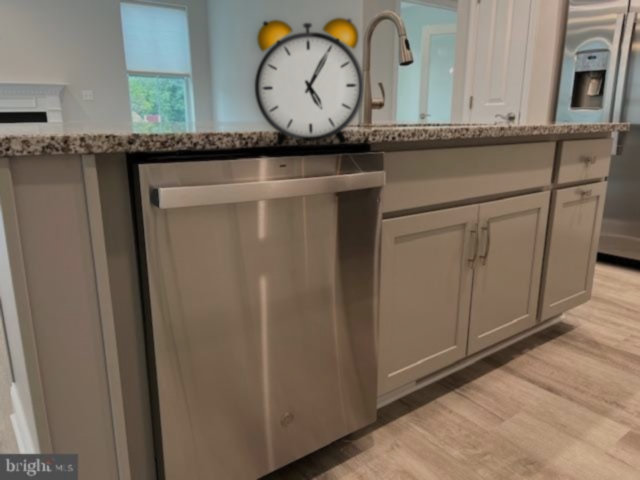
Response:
5.05
